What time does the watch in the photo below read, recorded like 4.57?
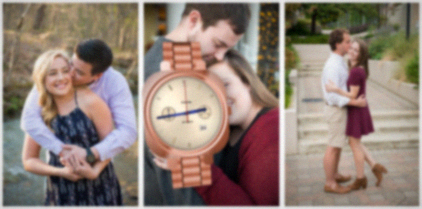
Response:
2.44
